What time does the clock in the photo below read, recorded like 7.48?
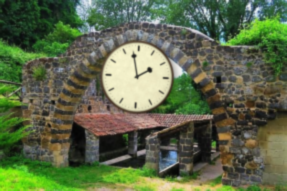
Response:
1.58
